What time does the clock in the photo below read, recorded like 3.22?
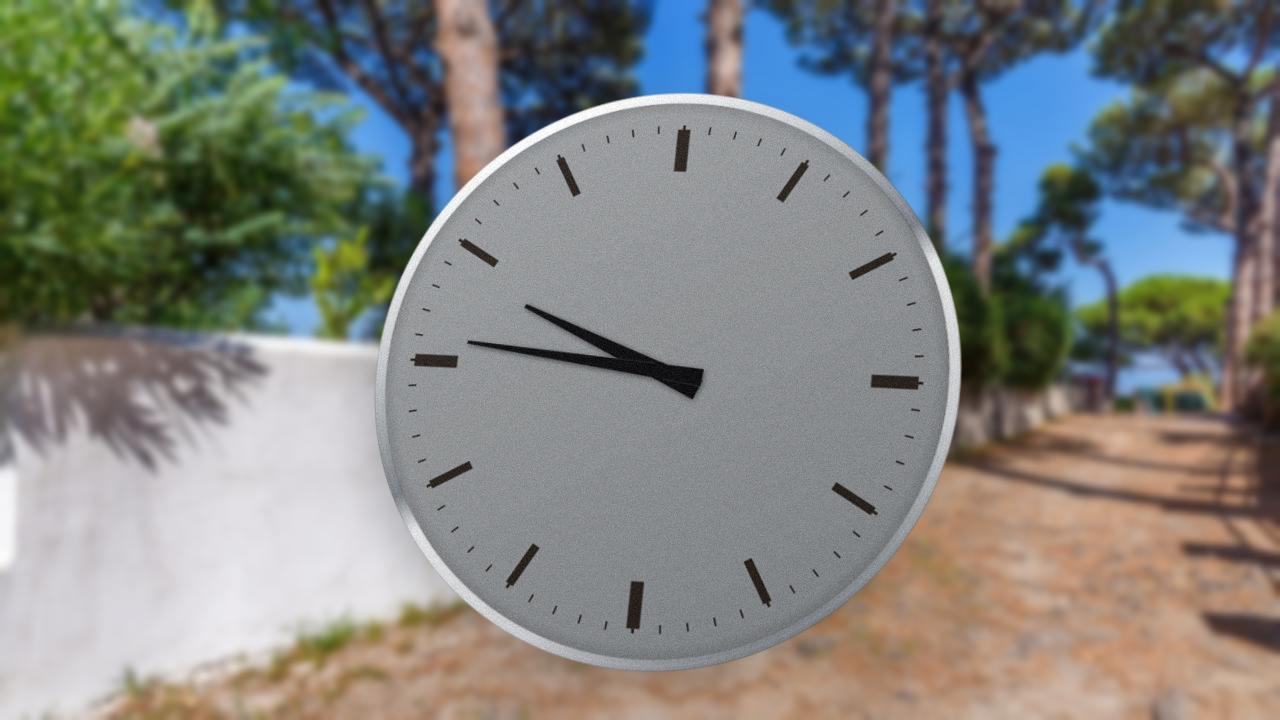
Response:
9.46
